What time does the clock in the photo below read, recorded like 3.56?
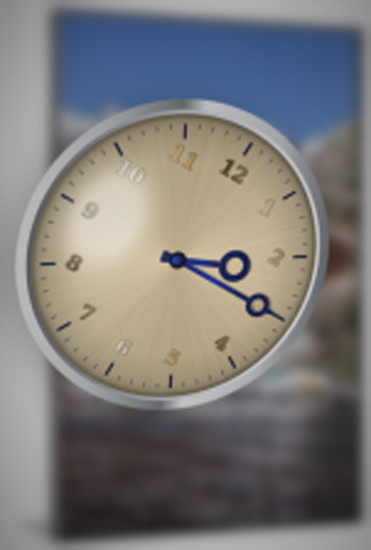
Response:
2.15
